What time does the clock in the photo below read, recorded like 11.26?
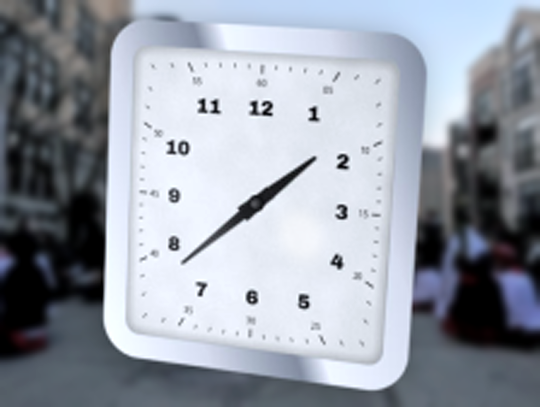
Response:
1.38
